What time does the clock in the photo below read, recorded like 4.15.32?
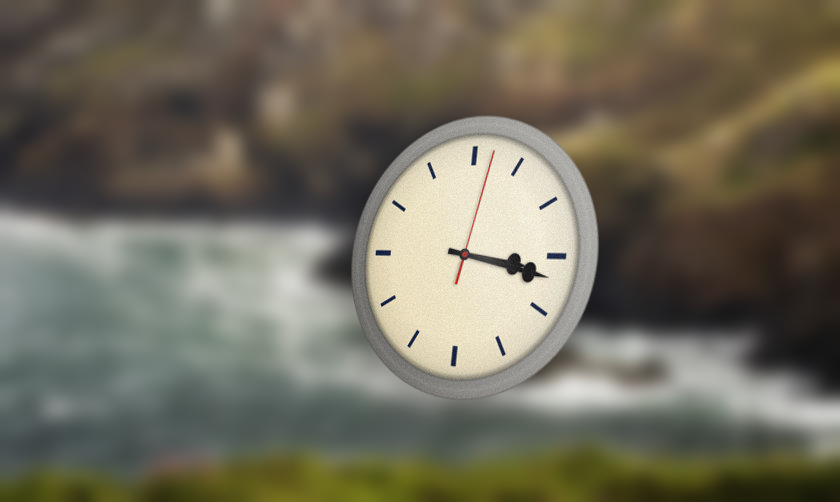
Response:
3.17.02
